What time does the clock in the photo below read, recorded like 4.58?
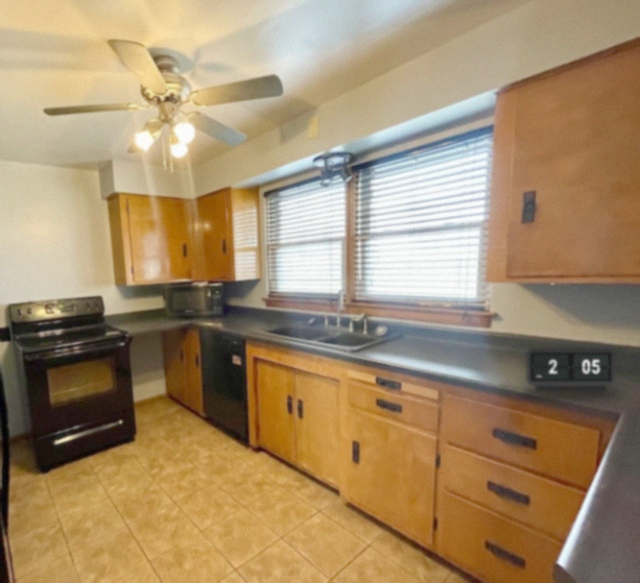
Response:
2.05
